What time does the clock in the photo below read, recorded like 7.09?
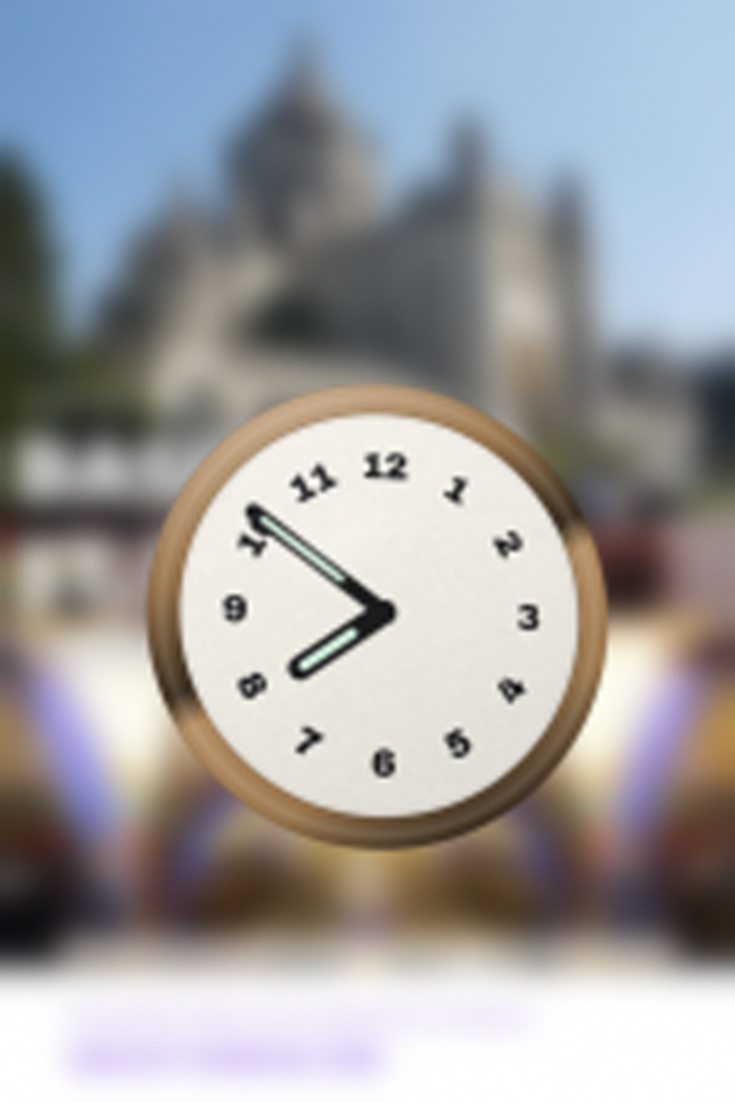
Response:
7.51
